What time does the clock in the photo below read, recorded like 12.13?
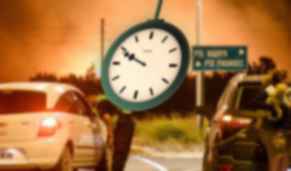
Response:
9.49
